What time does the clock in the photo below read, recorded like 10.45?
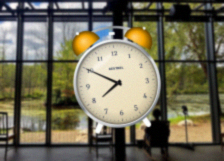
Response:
7.50
